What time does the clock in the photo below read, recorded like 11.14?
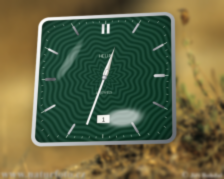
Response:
12.33
